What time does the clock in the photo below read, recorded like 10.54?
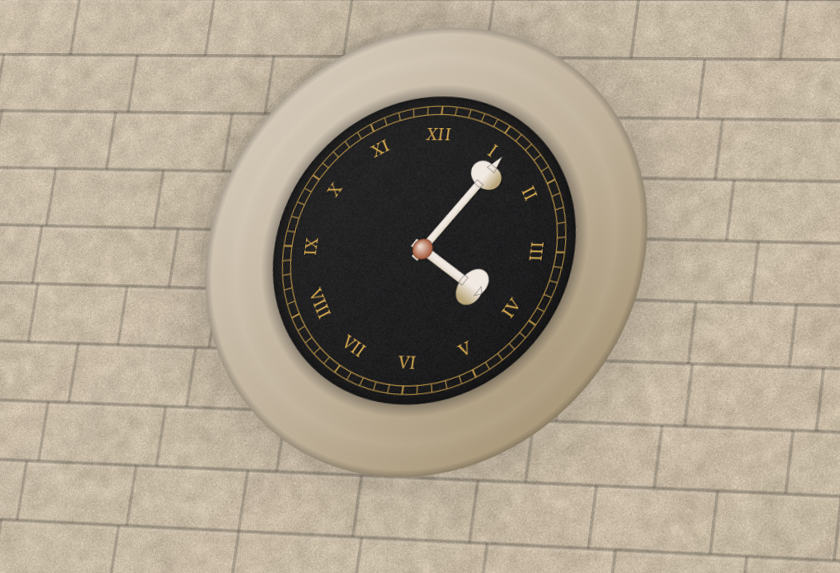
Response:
4.06
